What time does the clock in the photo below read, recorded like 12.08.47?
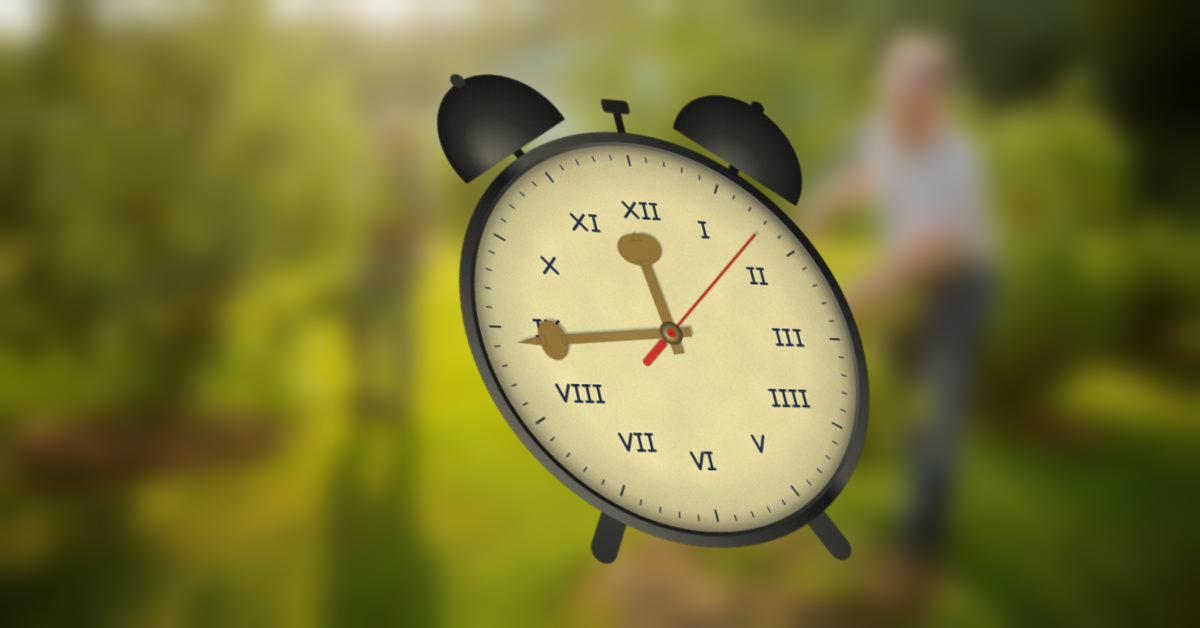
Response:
11.44.08
